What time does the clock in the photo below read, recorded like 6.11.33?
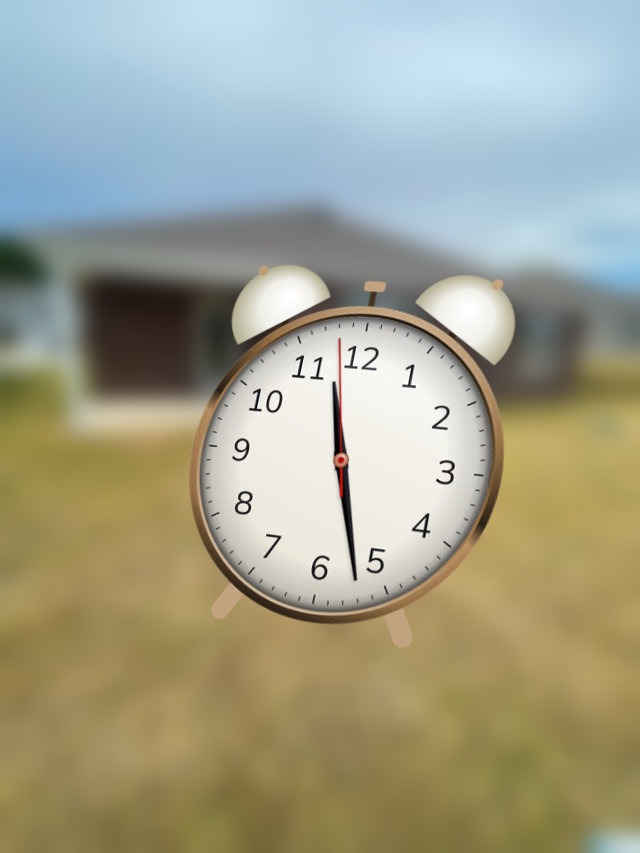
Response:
11.26.58
